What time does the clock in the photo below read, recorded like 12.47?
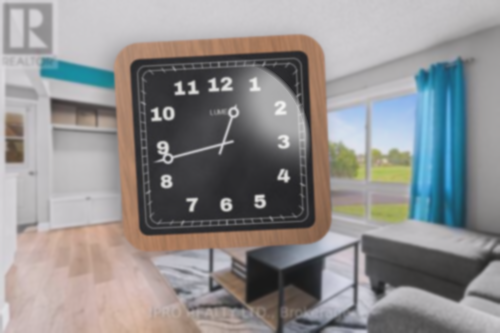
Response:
12.43
